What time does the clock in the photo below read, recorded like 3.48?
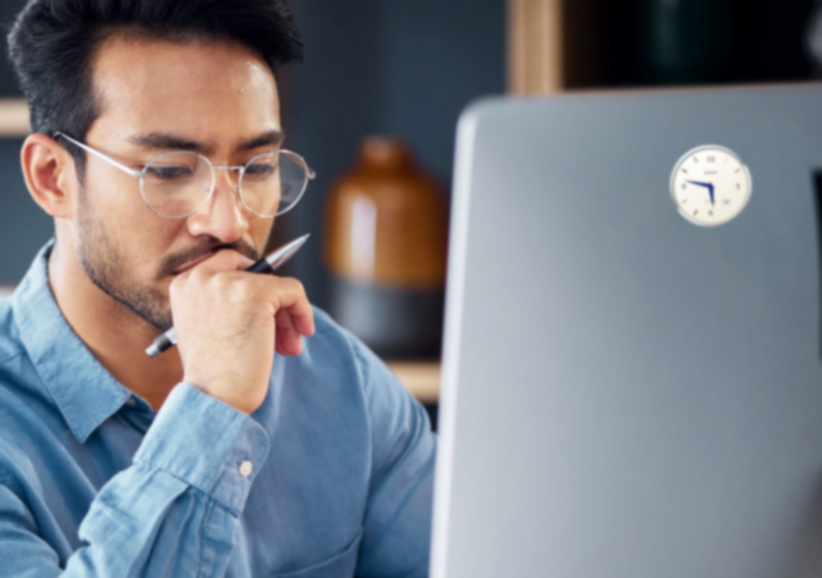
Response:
5.47
